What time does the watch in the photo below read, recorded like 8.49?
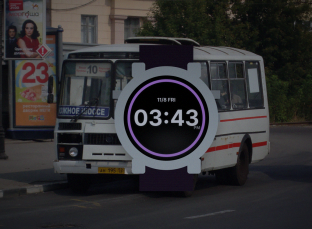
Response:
3.43
